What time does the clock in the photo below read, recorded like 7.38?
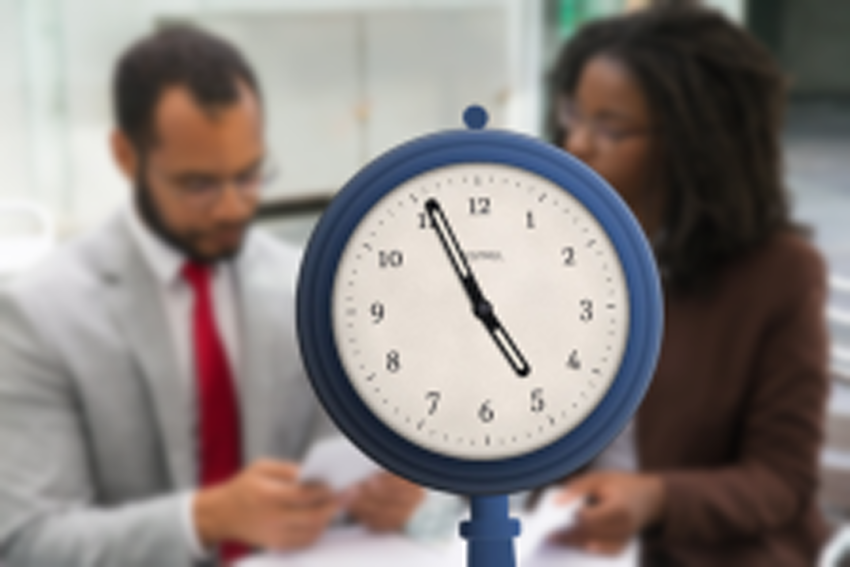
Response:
4.56
